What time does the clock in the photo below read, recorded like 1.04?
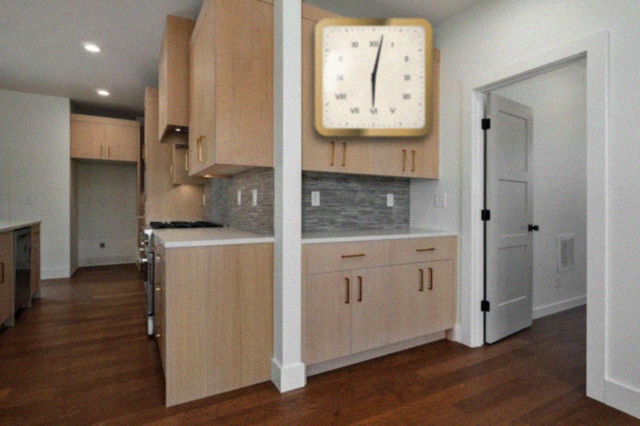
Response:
6.02
